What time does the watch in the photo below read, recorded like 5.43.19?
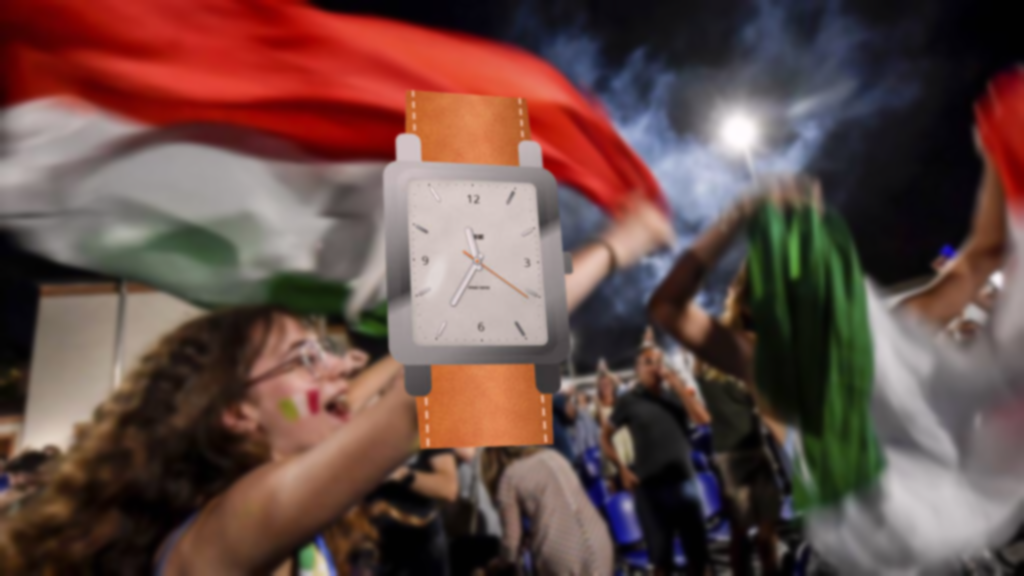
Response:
11.35.21
